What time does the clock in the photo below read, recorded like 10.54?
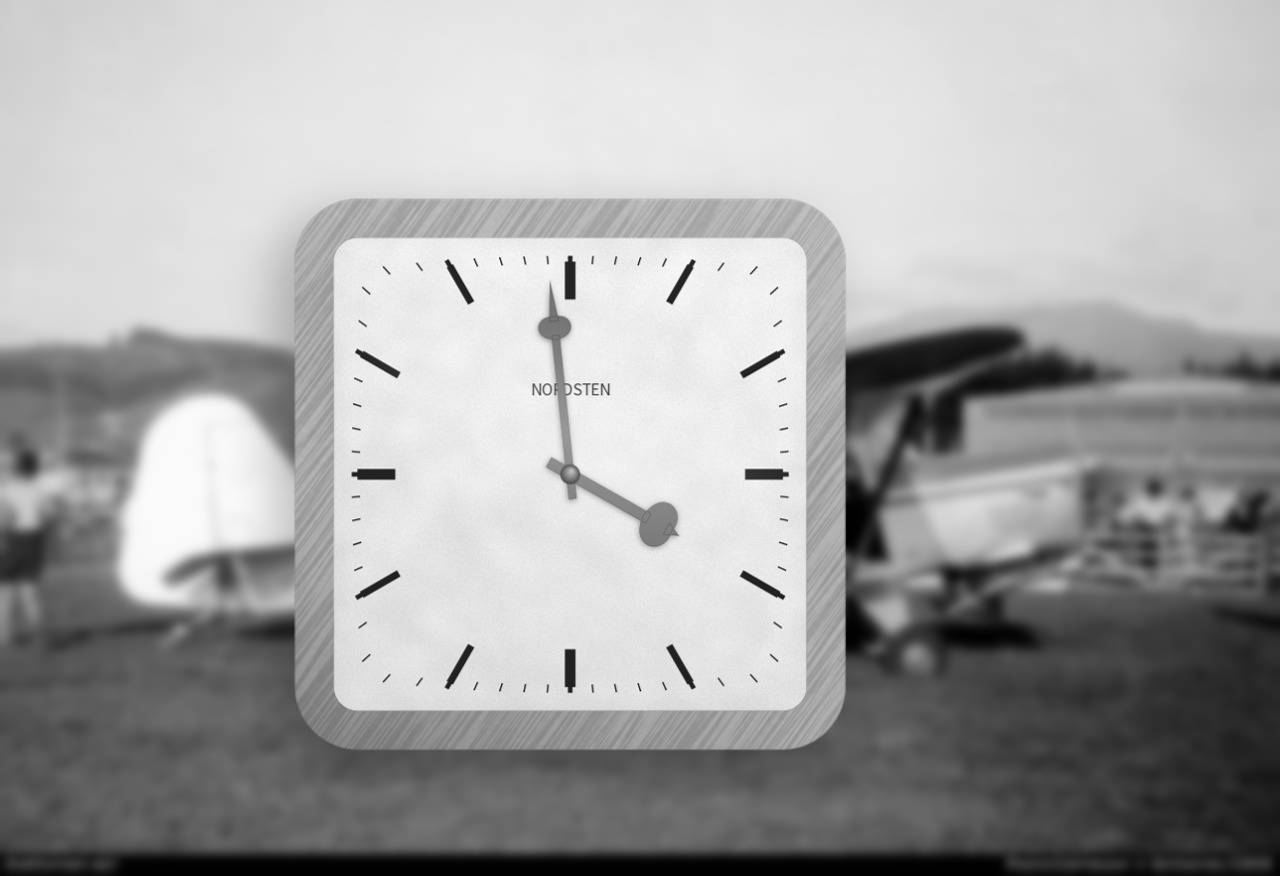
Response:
3.59
